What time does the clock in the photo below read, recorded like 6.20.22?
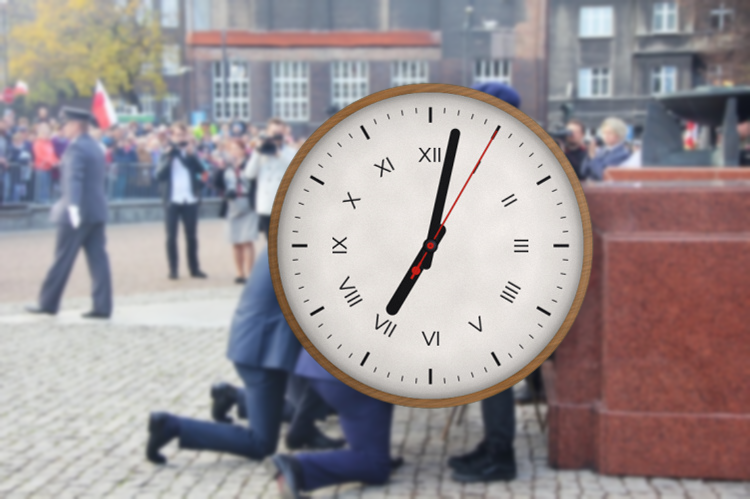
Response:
7.02.05
